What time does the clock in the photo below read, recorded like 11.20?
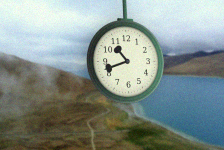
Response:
10.42
